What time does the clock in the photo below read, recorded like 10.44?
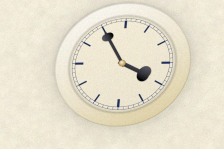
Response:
3.55
